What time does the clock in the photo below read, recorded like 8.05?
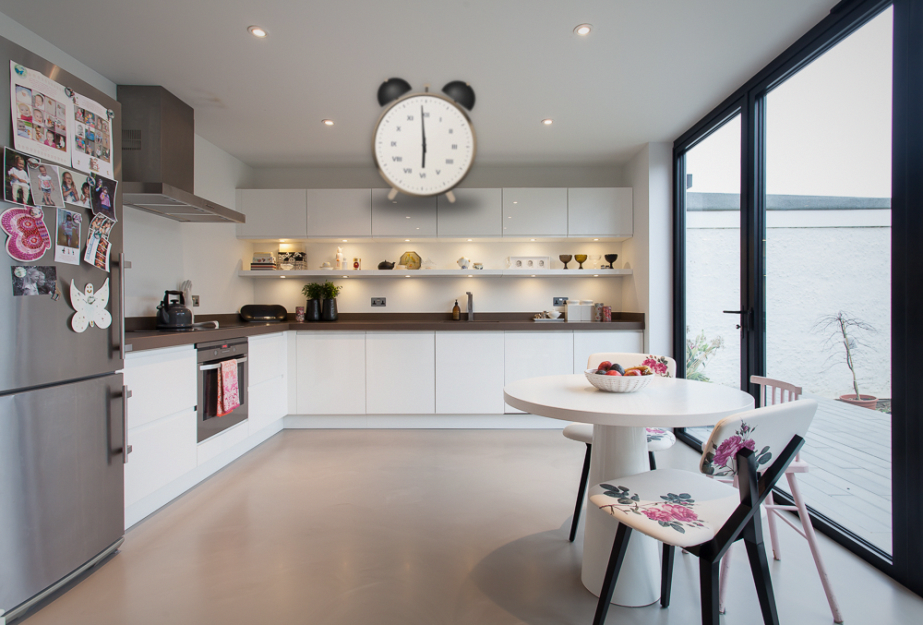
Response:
5.59
